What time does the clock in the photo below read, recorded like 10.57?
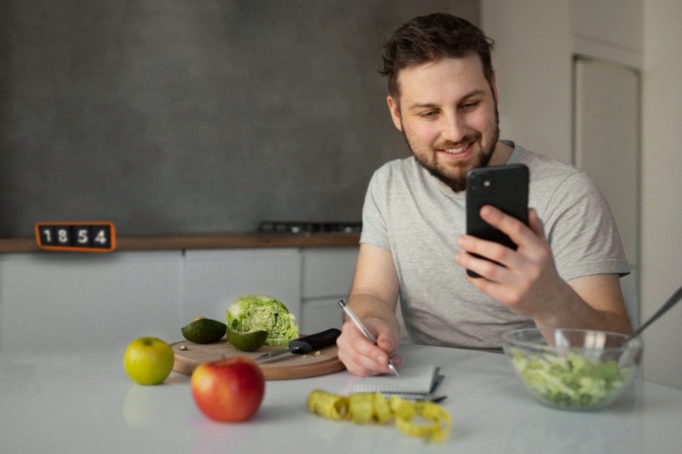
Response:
18.54
